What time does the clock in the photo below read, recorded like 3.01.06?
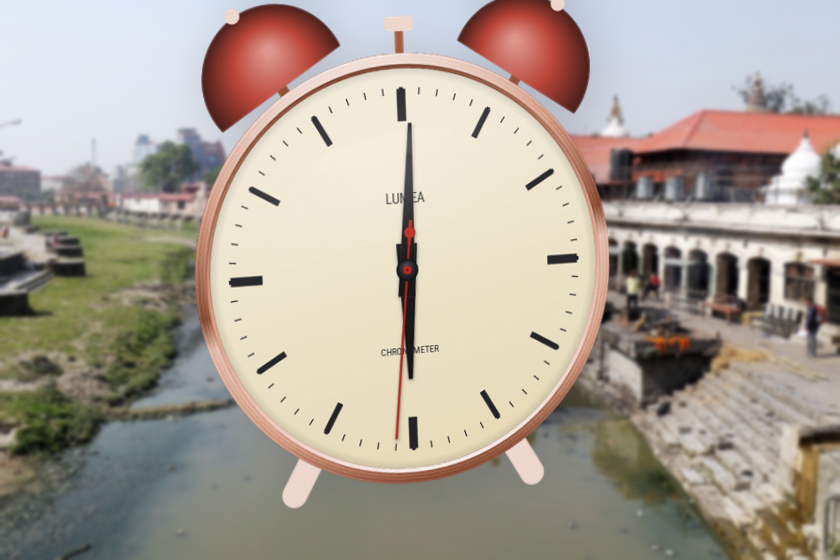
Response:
6.00.31
